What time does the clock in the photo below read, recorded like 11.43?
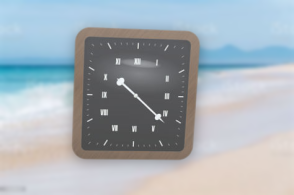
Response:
10.22
